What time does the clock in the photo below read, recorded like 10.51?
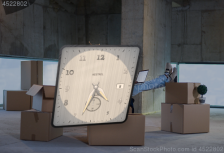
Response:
4.33
